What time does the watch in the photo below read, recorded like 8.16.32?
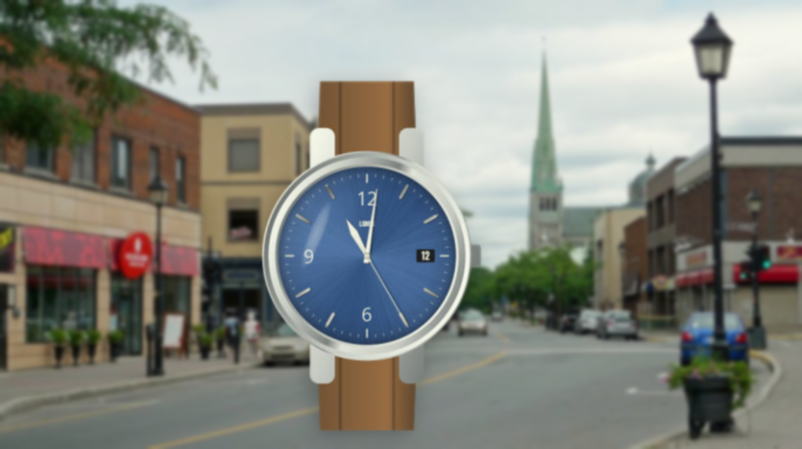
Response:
11.01.25
